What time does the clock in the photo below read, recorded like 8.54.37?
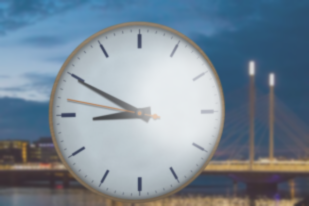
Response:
8.49.47
